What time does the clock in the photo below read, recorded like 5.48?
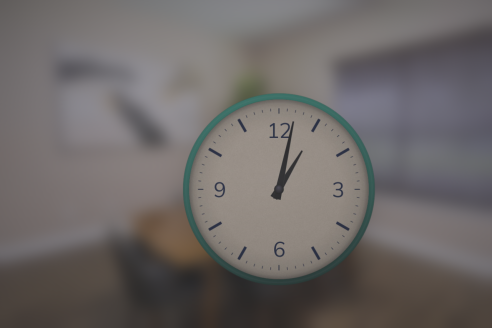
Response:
1.02
